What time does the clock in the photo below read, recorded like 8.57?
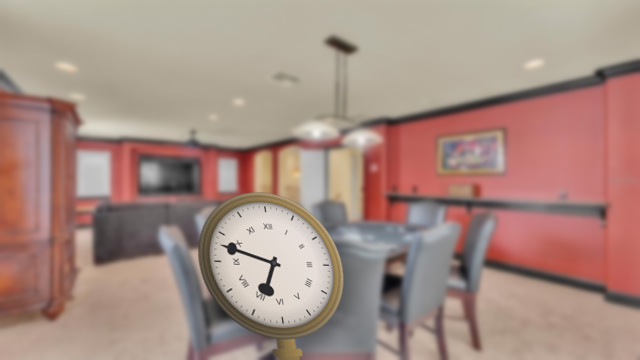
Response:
6.48
